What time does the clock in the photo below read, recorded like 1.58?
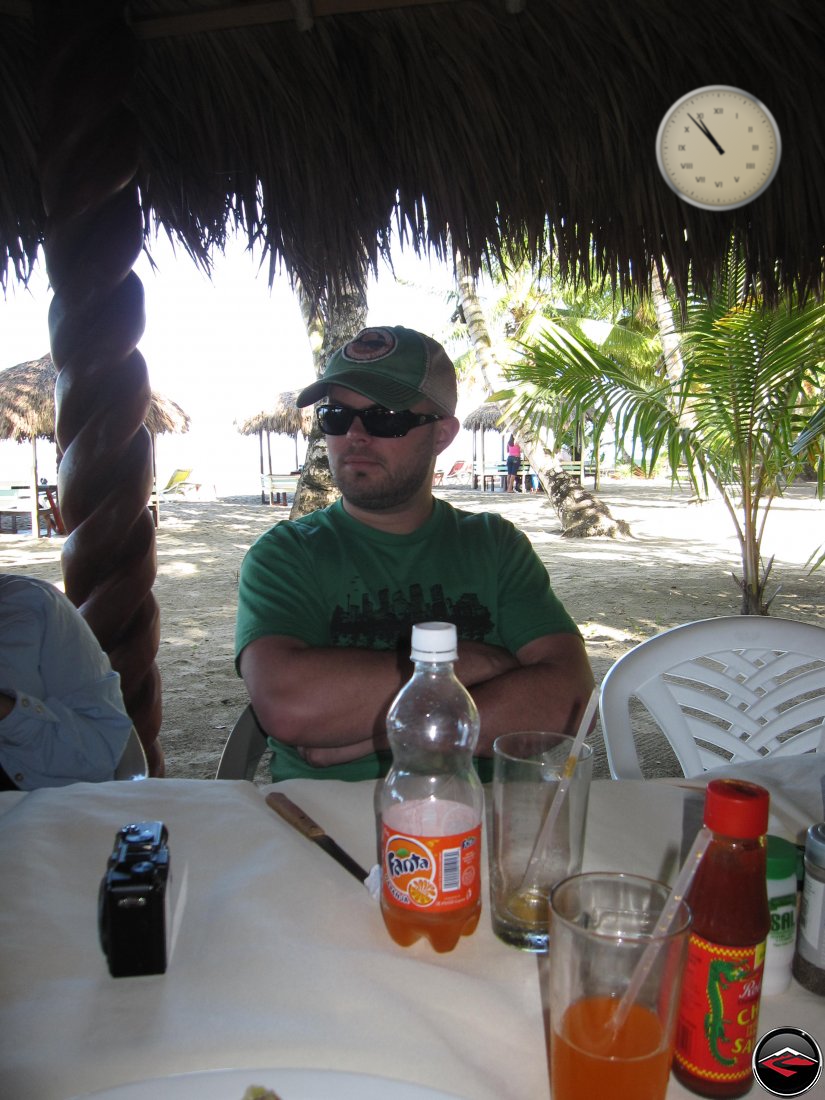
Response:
10.53
